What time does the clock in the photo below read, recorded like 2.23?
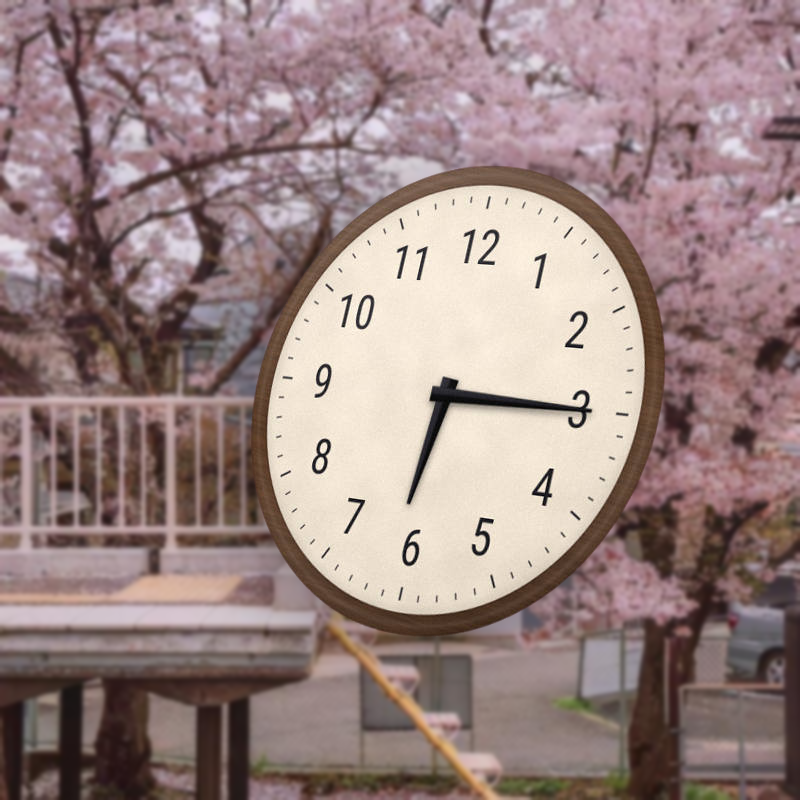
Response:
6.15
